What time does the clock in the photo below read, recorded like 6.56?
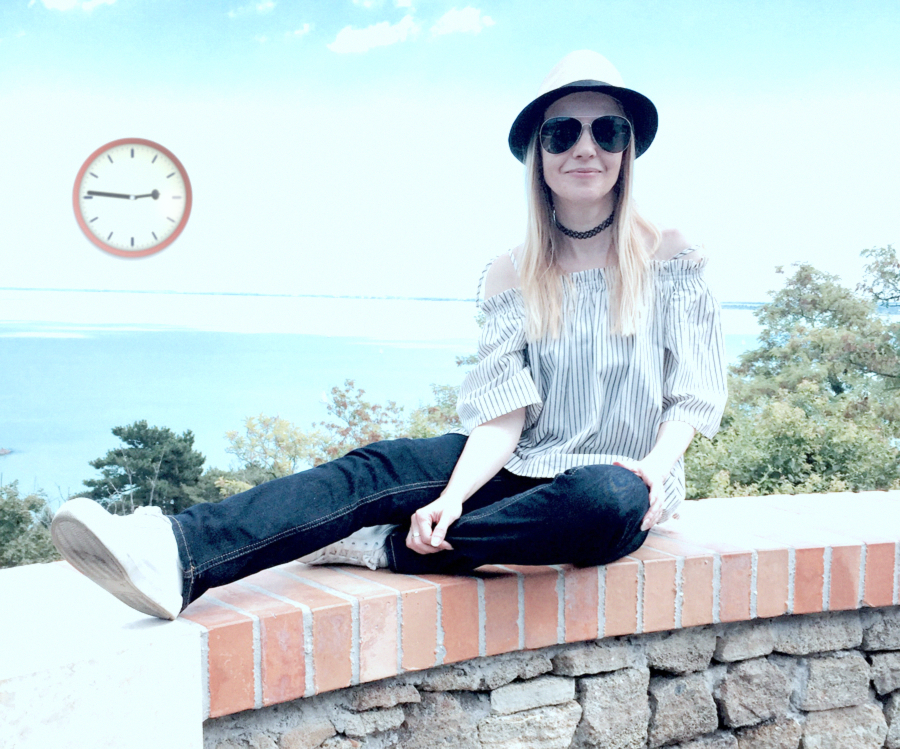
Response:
2.46
